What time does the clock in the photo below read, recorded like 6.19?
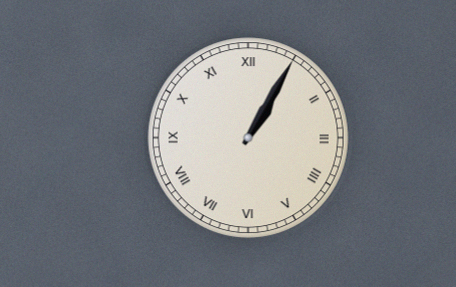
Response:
1.05
